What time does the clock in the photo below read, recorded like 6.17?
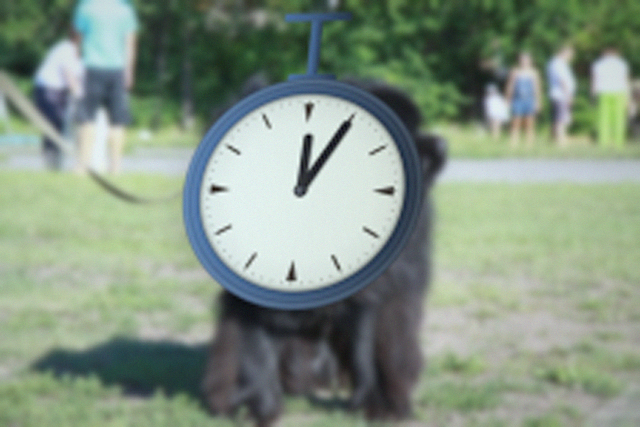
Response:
12.05
